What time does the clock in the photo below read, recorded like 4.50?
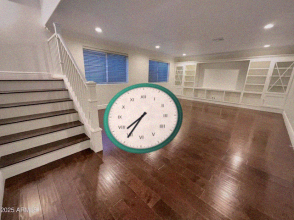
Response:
7.35
